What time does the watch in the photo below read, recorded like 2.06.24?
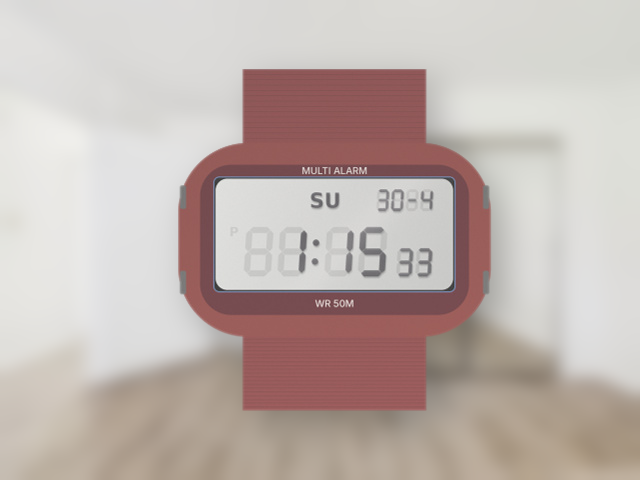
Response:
1.15.33
